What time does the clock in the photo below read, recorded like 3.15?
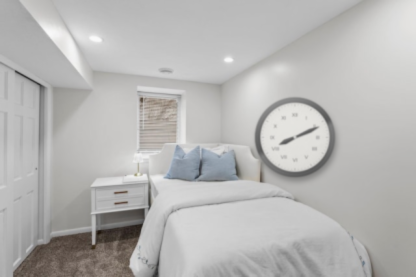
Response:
8.11
